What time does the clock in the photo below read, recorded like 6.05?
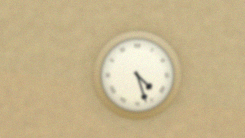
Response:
4.27
